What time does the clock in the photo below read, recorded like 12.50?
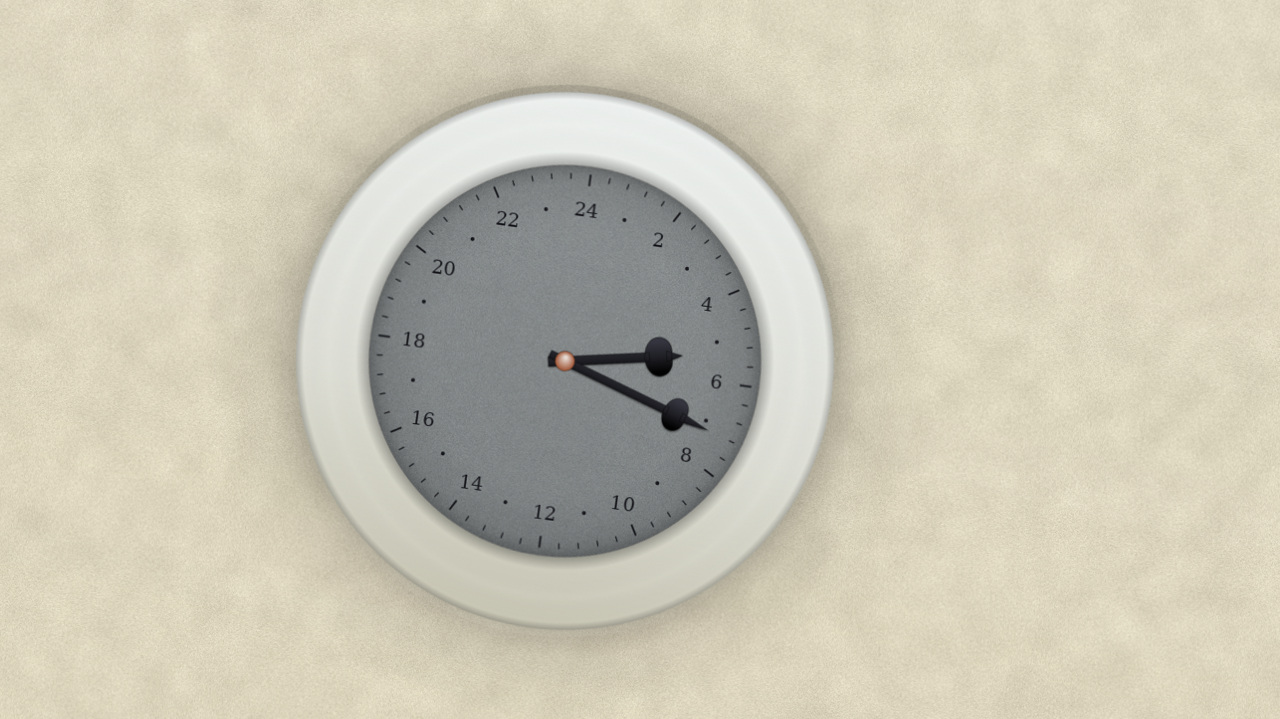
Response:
5.18
